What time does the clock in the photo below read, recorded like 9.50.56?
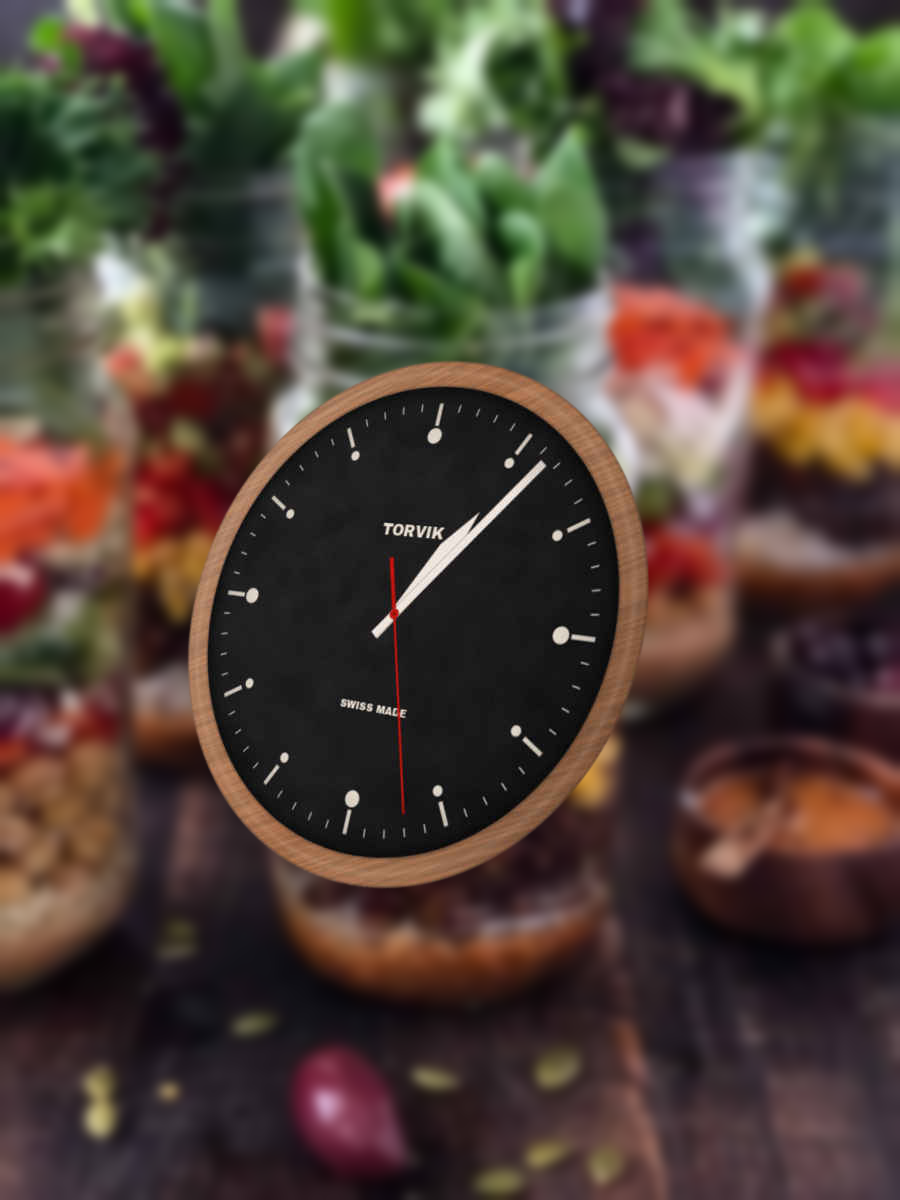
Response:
1.06.27
